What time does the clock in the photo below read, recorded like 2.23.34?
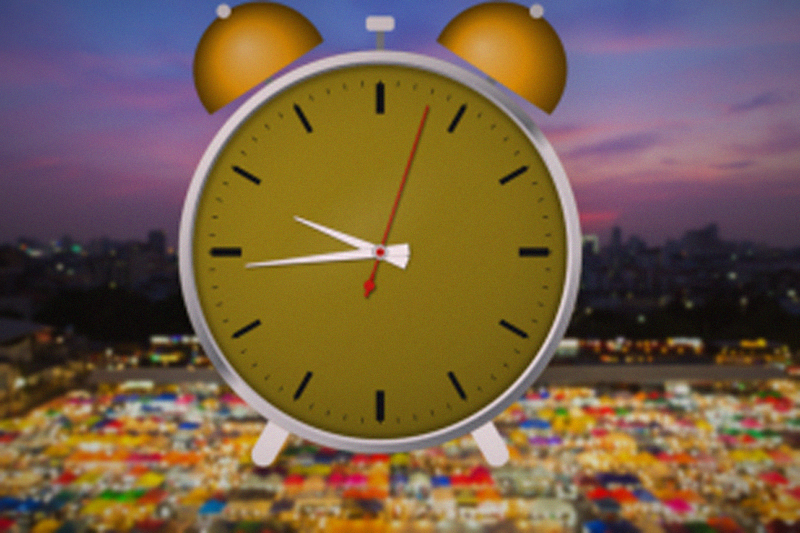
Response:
9.44.03
